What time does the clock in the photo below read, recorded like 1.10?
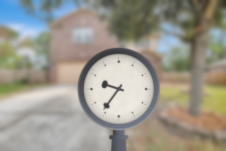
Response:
9.36
